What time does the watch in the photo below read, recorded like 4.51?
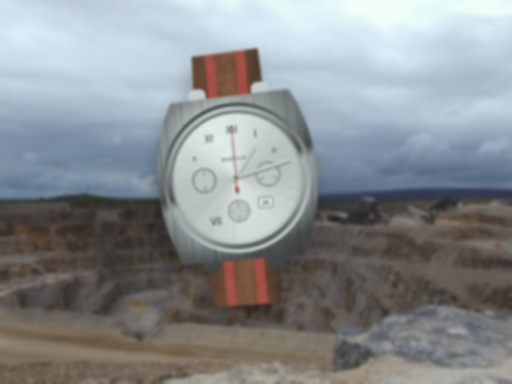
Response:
1.13
